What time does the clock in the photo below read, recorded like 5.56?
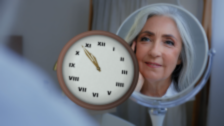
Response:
10.53
